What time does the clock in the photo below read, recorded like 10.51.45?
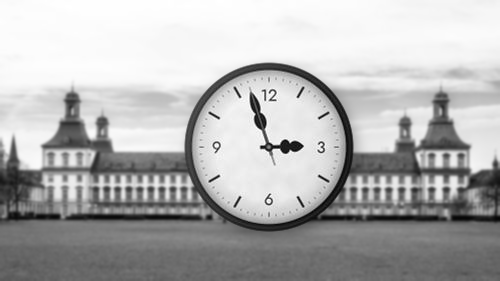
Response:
2.56.57
